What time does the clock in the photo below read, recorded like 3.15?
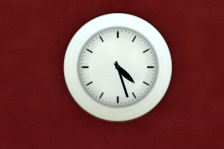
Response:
4.27
